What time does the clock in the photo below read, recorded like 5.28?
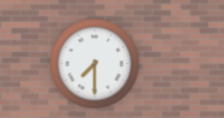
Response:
7.30
